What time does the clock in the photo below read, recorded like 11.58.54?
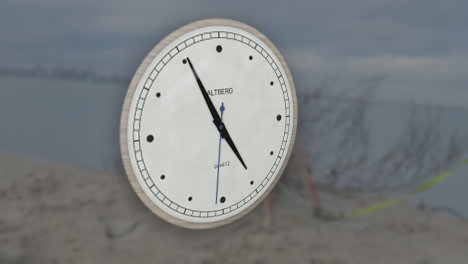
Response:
4.55.31
